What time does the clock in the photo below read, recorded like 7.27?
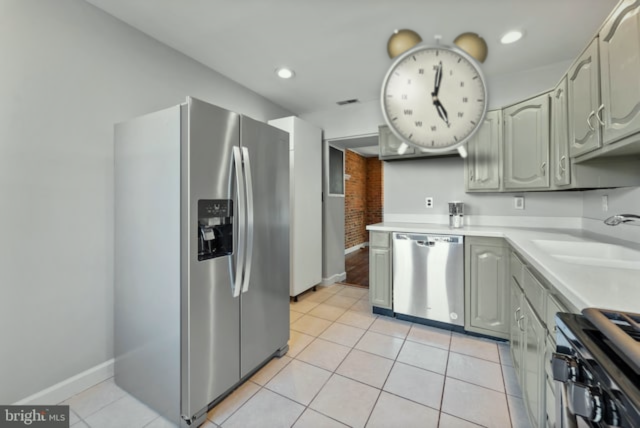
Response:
5.01
